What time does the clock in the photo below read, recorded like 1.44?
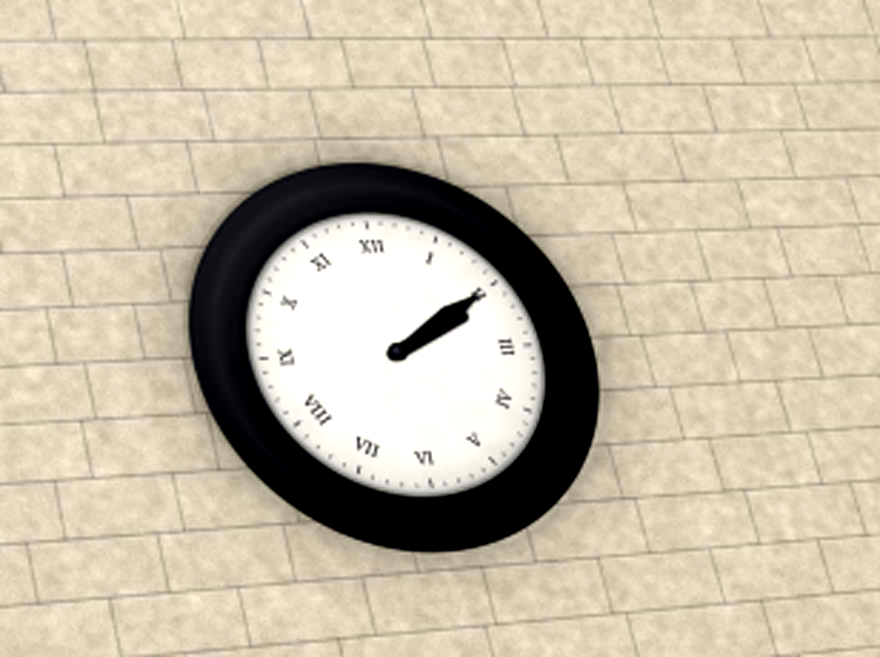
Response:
2.10
